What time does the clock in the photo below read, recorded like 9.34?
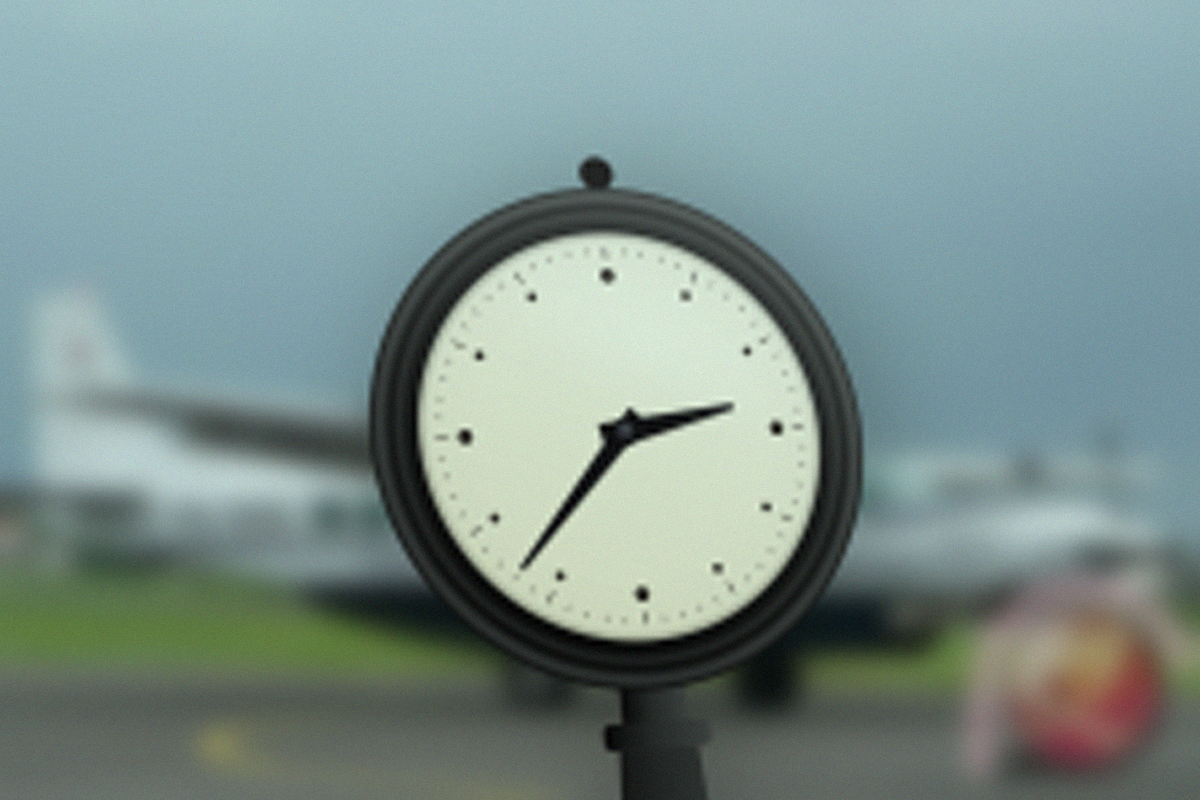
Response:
2.37
